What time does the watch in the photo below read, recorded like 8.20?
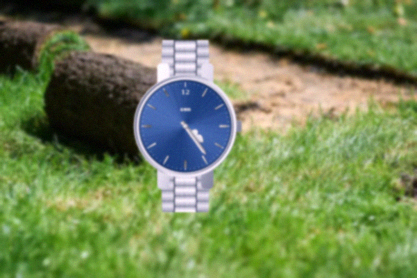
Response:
4.24
